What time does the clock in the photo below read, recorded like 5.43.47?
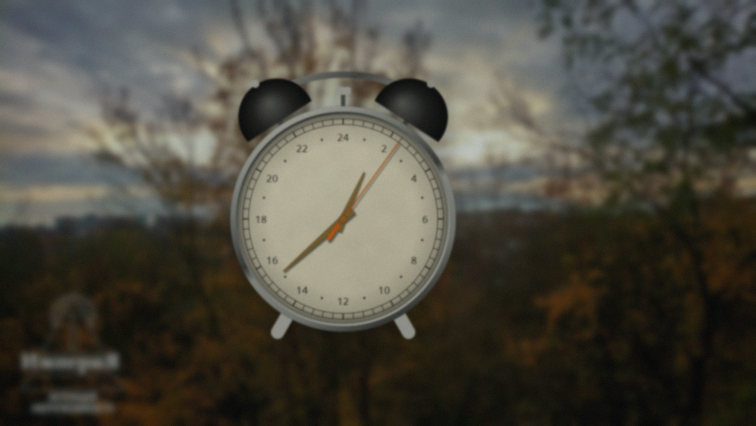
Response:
1.38.06
